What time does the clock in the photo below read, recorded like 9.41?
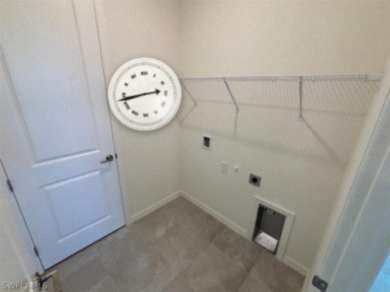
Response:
2.43
